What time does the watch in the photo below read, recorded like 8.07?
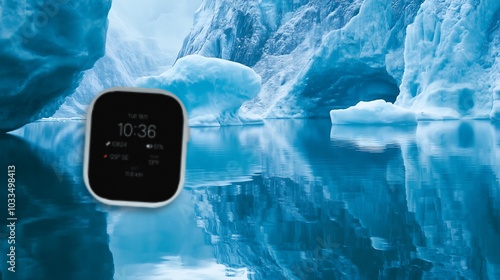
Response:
10.36
